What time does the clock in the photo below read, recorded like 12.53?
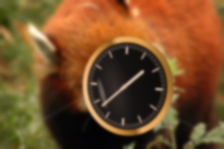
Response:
1.38
